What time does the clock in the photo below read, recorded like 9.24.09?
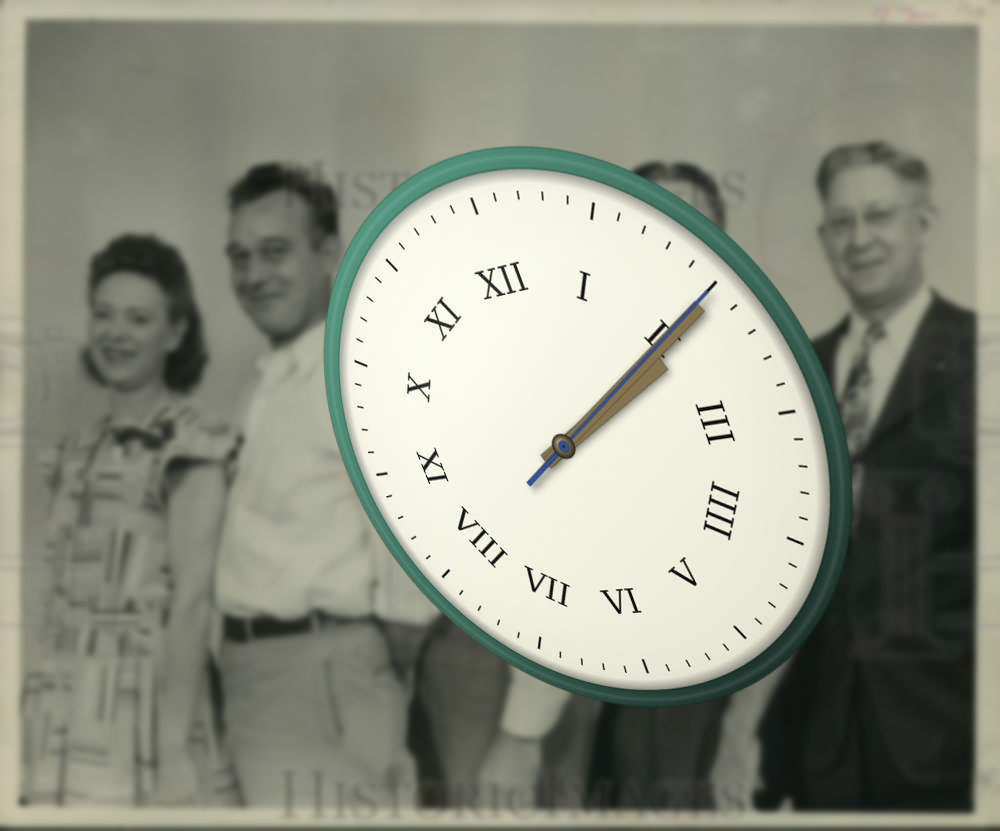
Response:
2.10.10
